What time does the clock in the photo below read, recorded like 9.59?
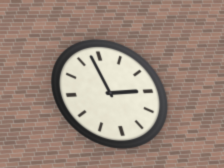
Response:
2.58
